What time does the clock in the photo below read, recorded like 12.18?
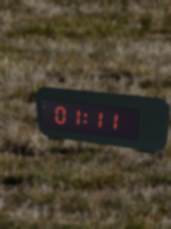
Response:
1.11
